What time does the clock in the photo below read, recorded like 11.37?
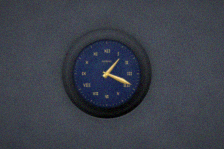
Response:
1.19
